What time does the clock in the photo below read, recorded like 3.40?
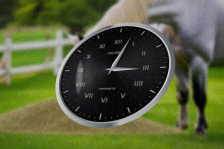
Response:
3.03
